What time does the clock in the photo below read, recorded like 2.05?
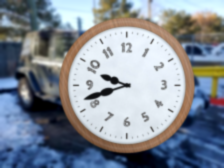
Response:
9.42
